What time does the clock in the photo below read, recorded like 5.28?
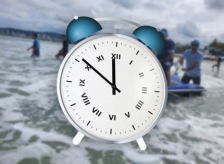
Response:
11.51
